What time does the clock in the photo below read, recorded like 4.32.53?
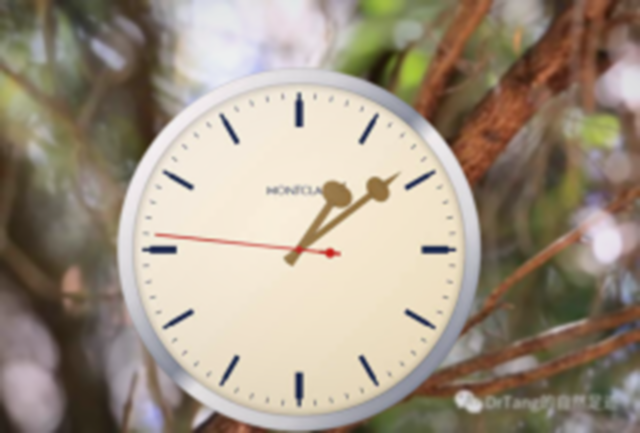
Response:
1.08.46
